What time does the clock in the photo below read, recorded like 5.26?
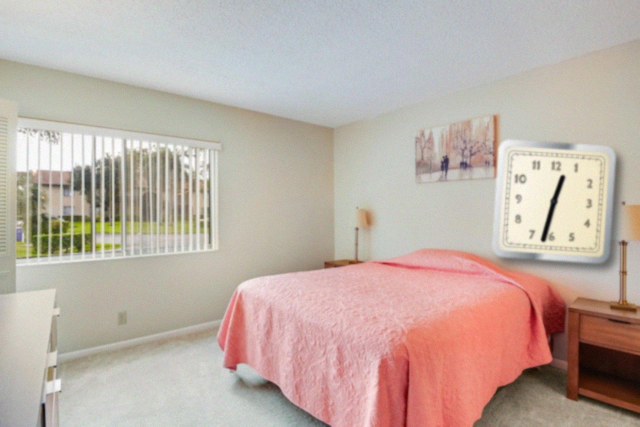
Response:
12.32
